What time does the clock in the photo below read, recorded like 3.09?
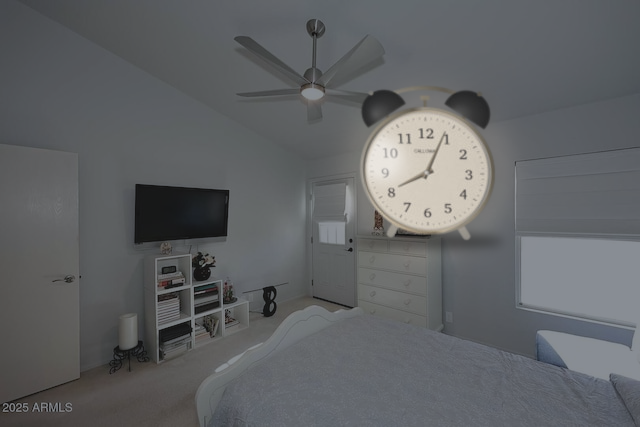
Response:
8.04
